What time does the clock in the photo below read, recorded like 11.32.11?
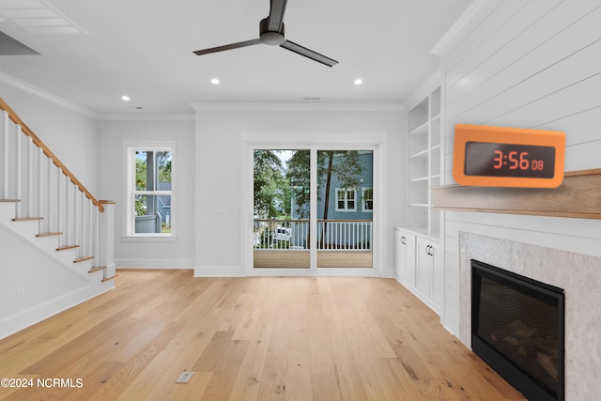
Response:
3.56.08
